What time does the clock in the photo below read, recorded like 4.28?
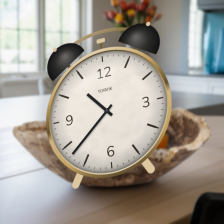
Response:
10.38
